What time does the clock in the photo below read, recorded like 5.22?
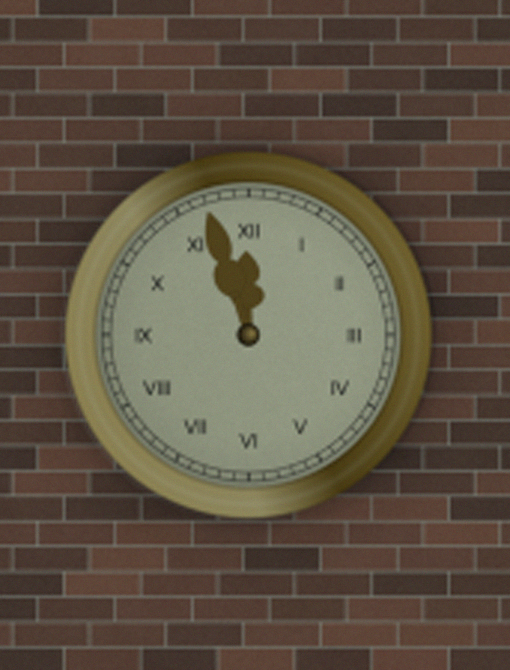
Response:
11.57
